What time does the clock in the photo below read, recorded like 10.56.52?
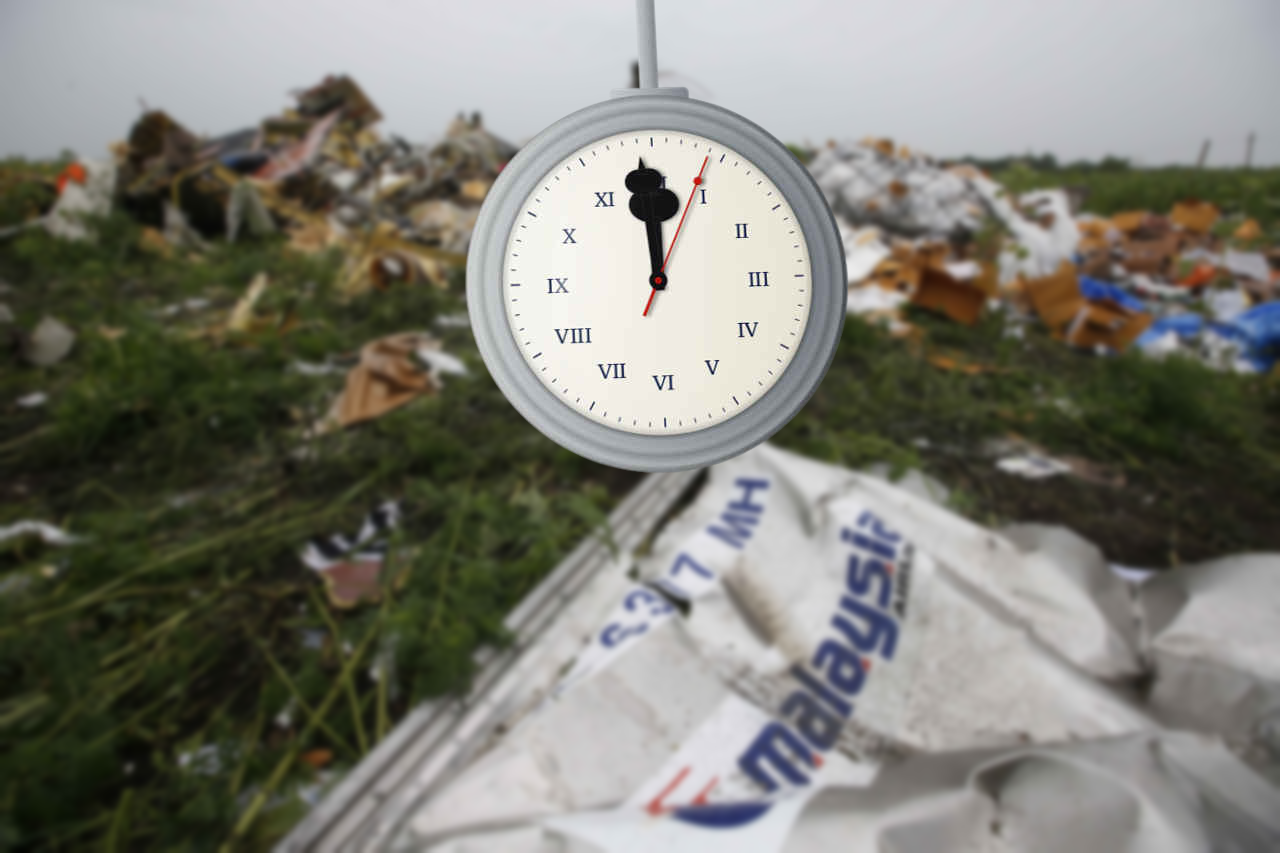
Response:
11.59.04
